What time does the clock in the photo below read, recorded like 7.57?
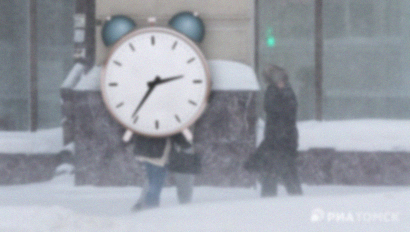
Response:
2.36
